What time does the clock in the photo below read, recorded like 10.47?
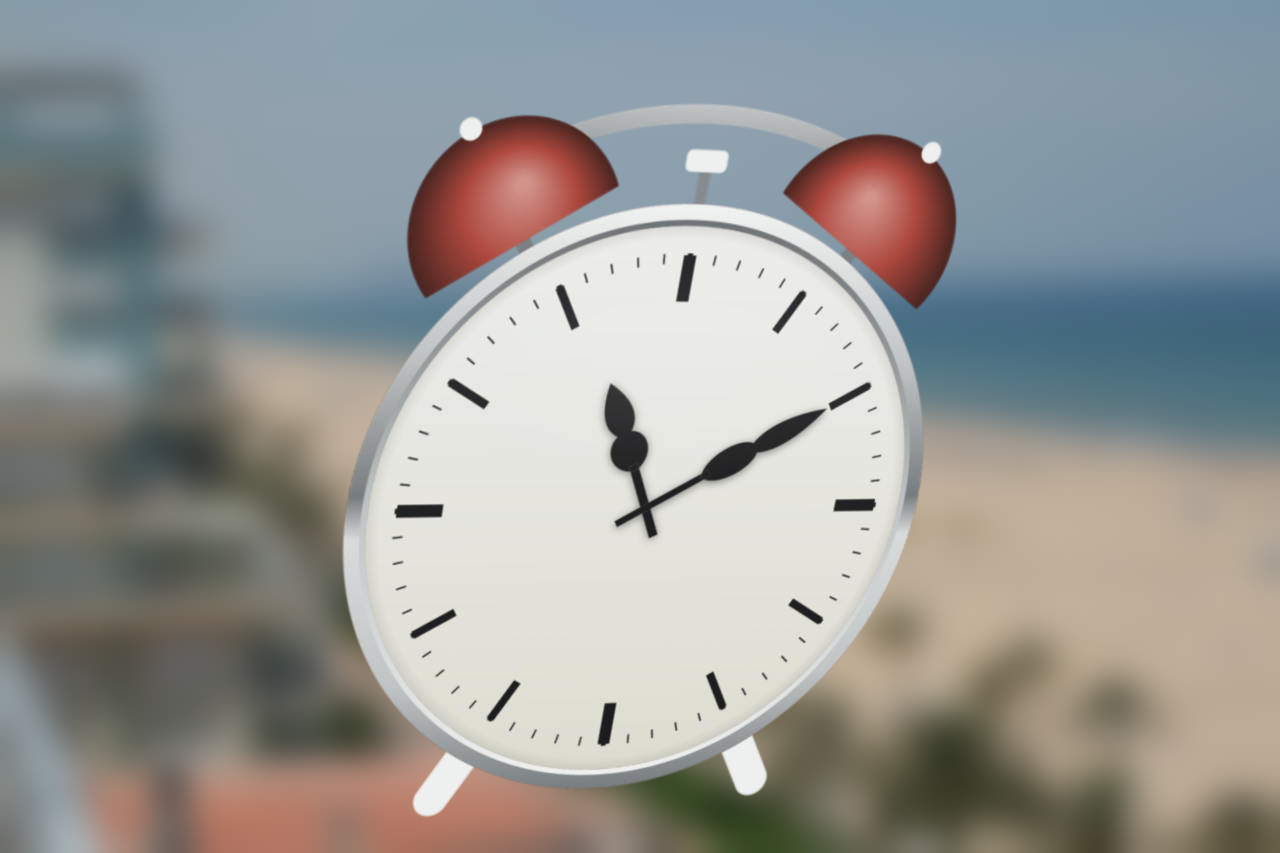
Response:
11.10
